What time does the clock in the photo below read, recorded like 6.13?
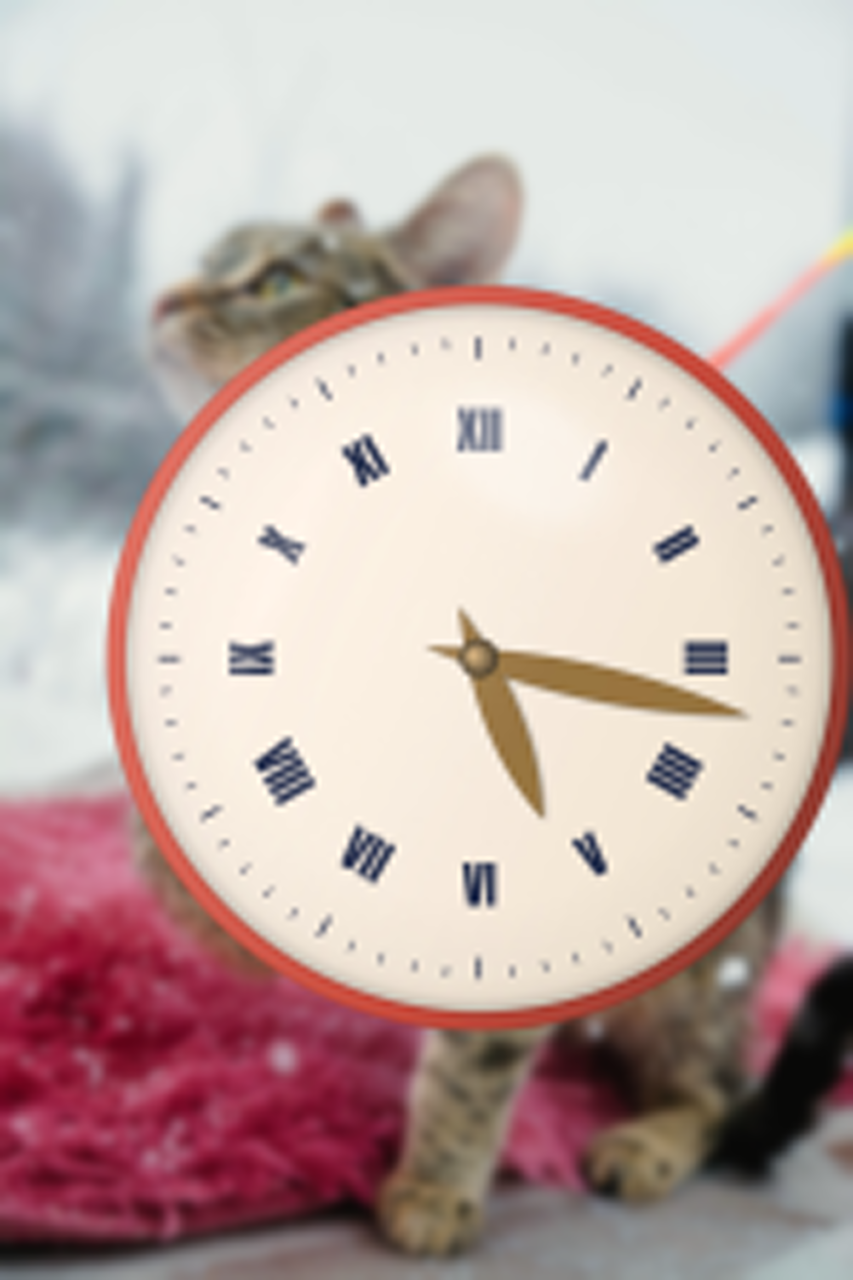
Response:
5.17
